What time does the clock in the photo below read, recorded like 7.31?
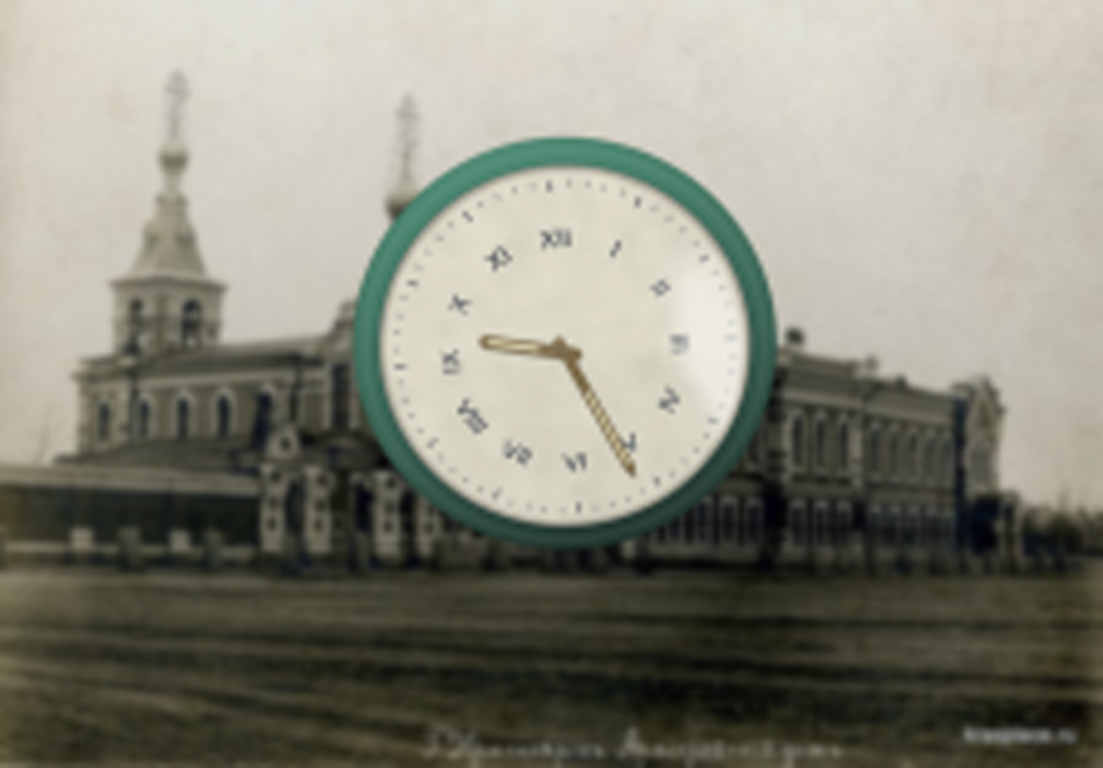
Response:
9.26
